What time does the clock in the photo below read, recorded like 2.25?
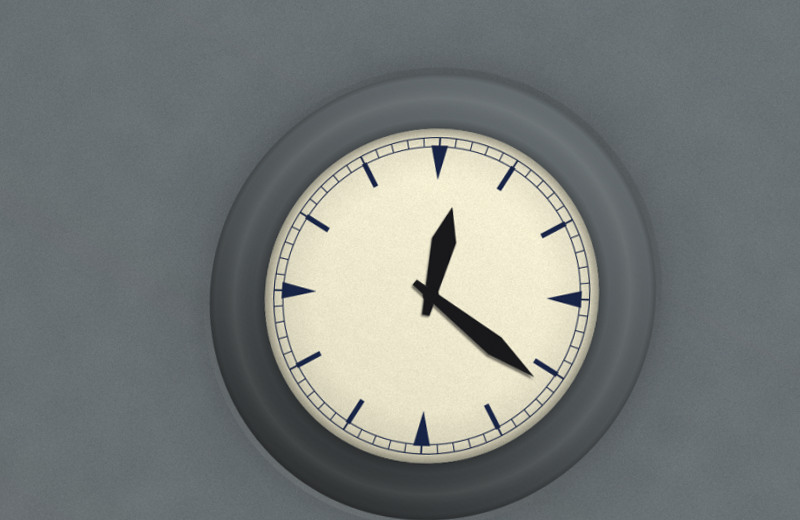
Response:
12.21
